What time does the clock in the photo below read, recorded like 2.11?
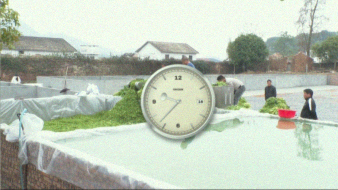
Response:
9.37
